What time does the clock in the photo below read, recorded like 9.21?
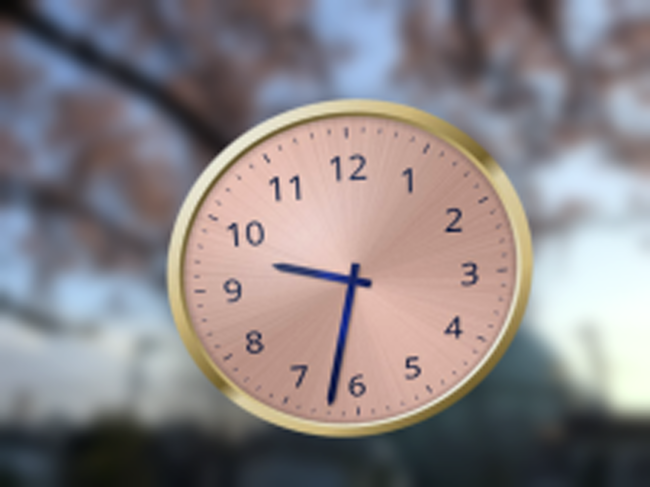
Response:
9.32
